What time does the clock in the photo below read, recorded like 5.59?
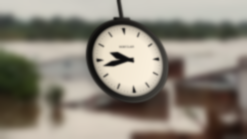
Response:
9.43
